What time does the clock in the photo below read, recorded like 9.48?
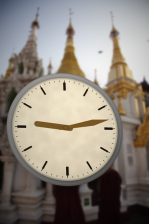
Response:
9.13
